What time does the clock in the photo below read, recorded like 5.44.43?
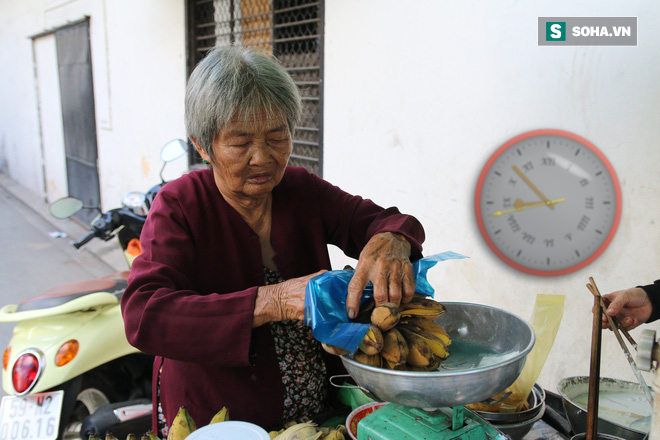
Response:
8.52.43
